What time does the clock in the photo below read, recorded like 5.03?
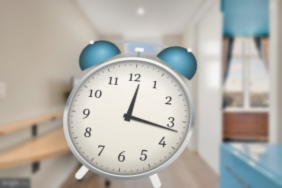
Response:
12.17
